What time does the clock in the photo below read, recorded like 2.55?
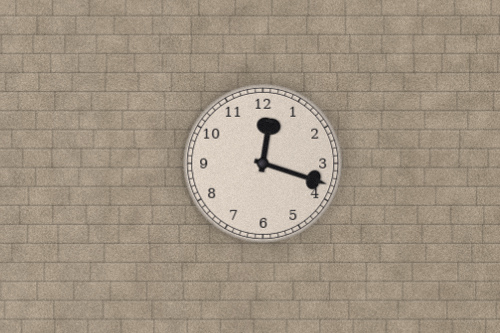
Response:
12.18
